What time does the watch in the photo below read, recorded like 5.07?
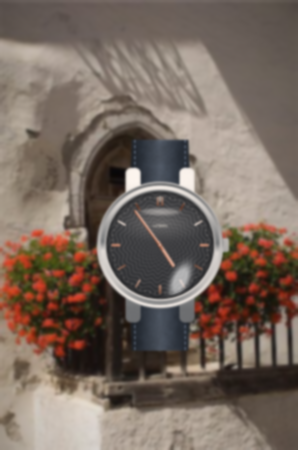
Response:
4.54
